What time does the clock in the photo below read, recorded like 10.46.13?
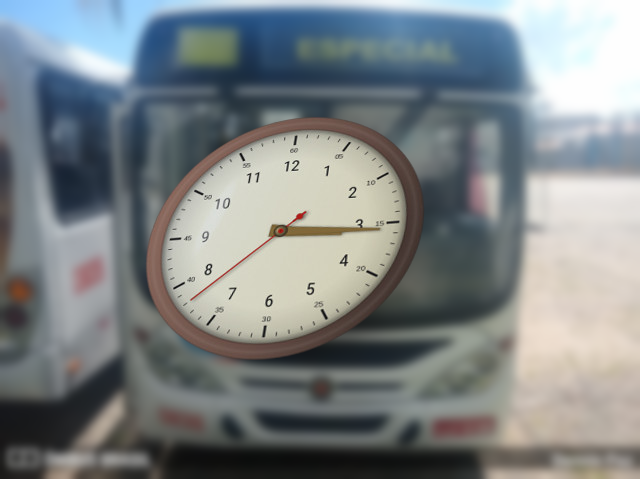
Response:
3.15.38
